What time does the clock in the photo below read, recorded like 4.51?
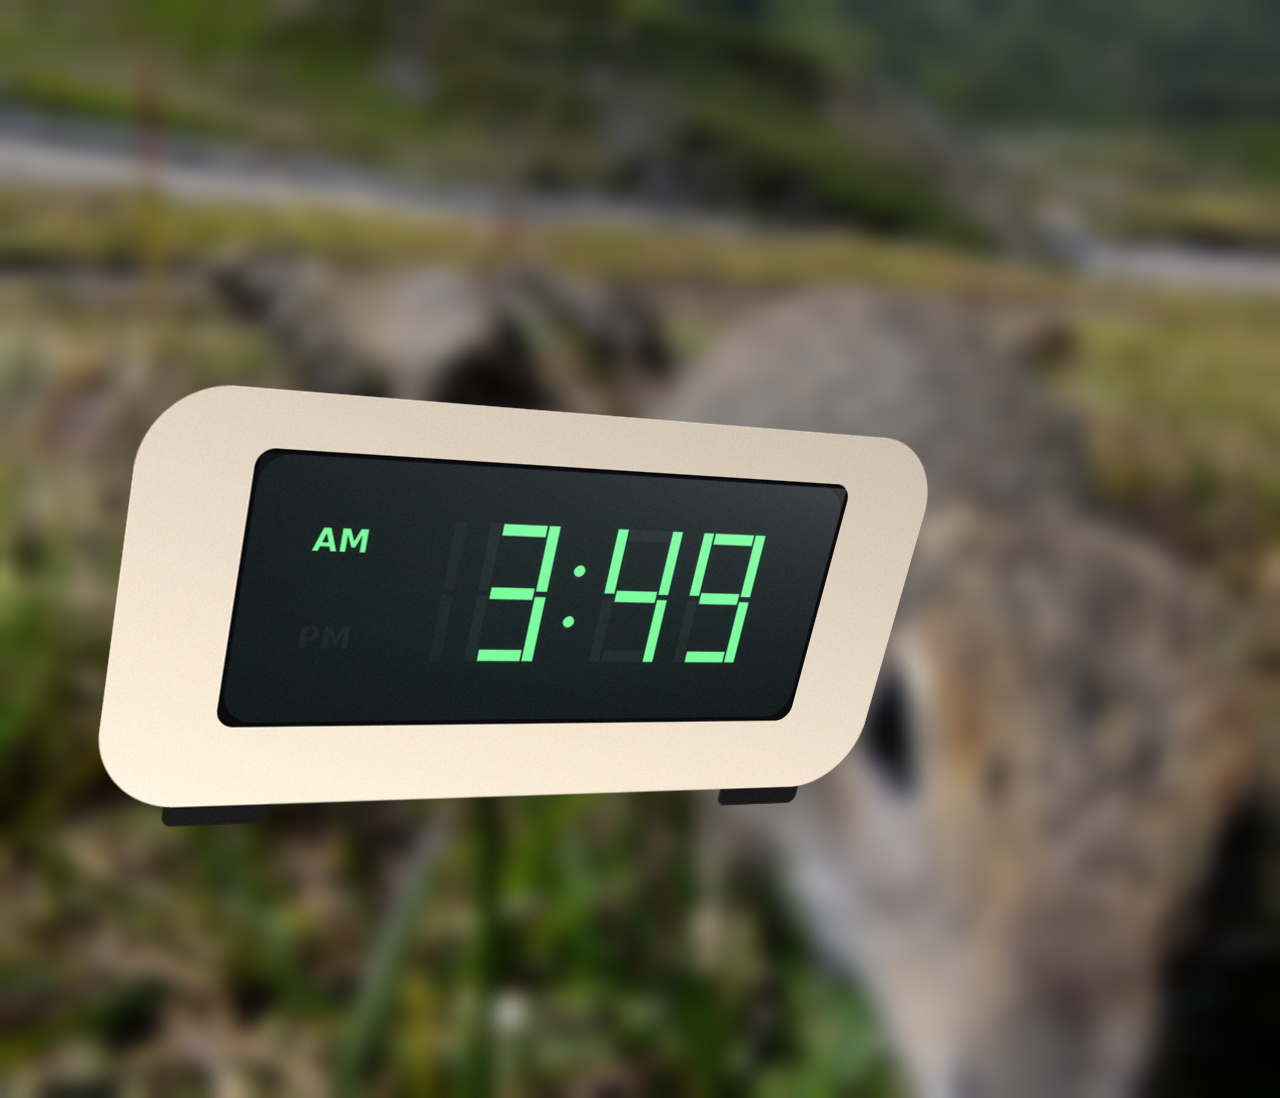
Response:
3.49
